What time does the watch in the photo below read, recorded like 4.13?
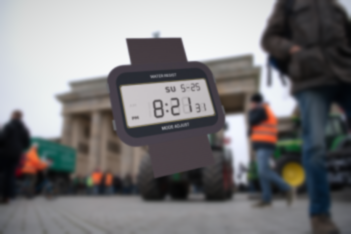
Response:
8.21
